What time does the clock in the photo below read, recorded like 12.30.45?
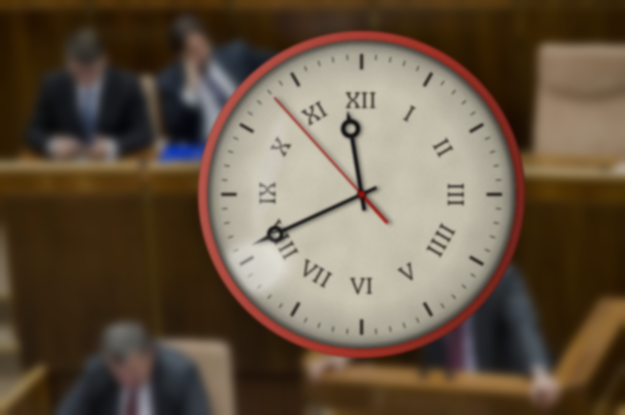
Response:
11.40.53
